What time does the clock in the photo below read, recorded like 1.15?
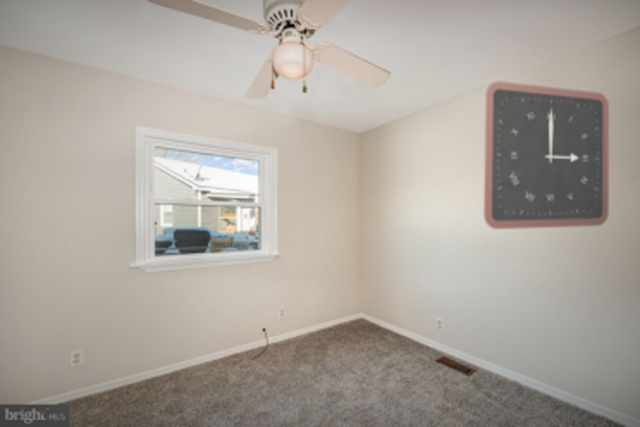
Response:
3.00
